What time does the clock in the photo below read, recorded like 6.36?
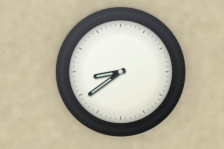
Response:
8.39
